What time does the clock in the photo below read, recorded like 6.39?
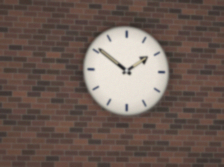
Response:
1.51
